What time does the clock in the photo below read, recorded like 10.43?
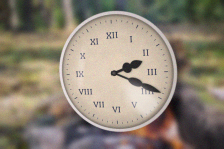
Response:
2.19
